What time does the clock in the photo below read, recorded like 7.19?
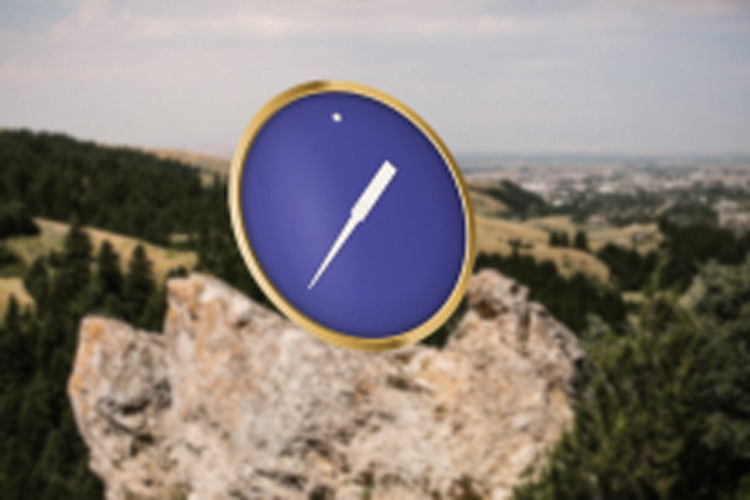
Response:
1.38
